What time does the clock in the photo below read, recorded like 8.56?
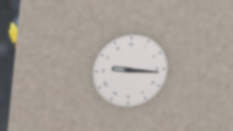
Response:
9.16
